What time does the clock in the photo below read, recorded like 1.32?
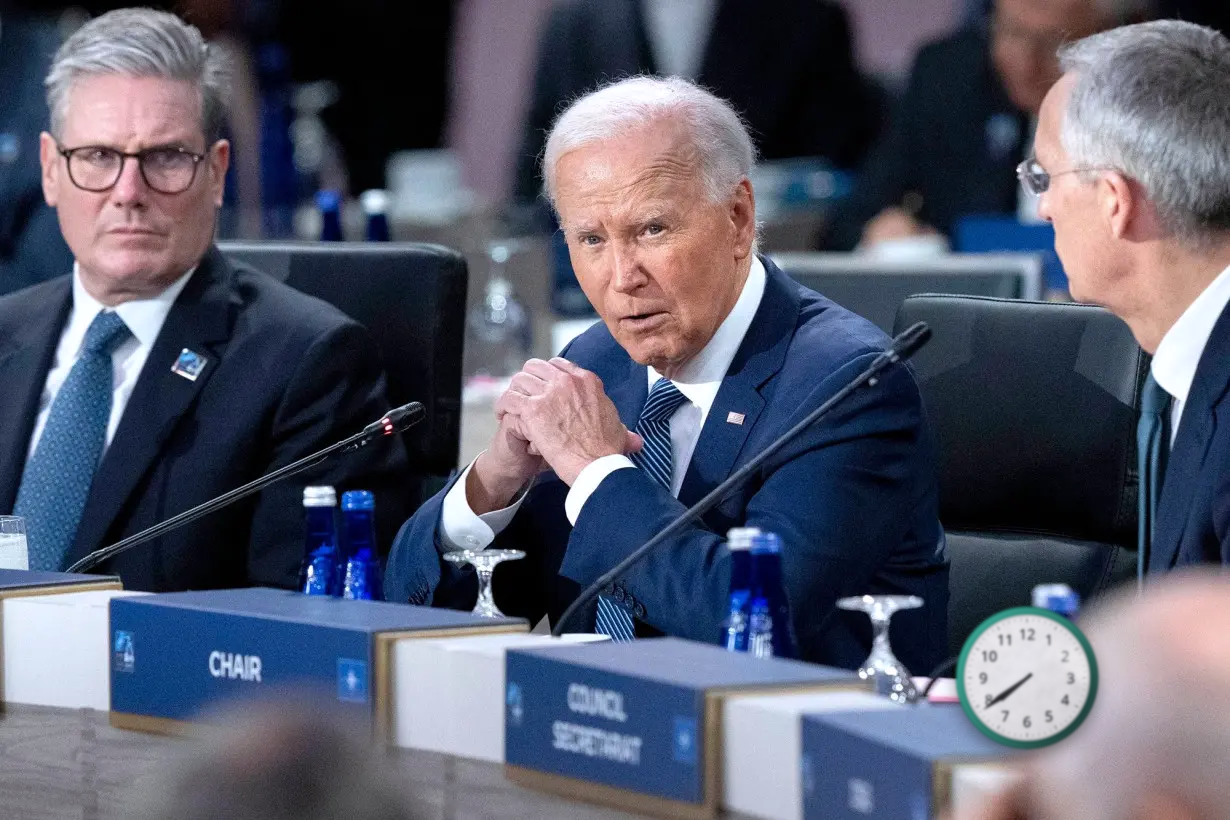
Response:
7.39
